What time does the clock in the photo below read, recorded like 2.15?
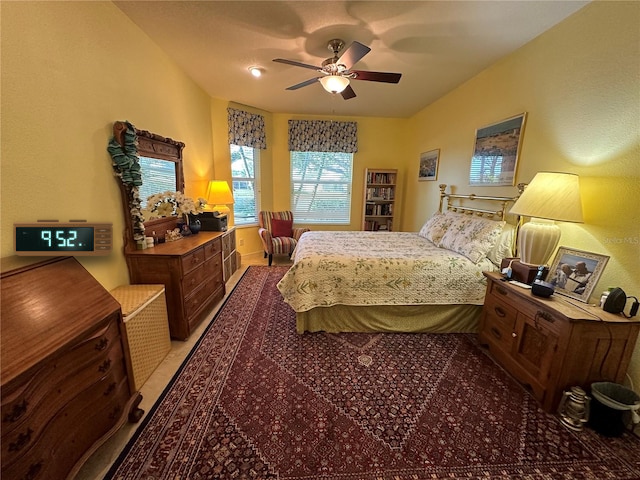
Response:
9.52
